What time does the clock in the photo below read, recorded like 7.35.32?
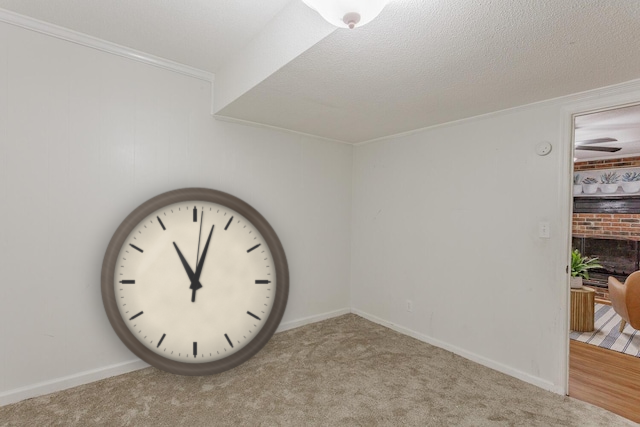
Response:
11.03.01
